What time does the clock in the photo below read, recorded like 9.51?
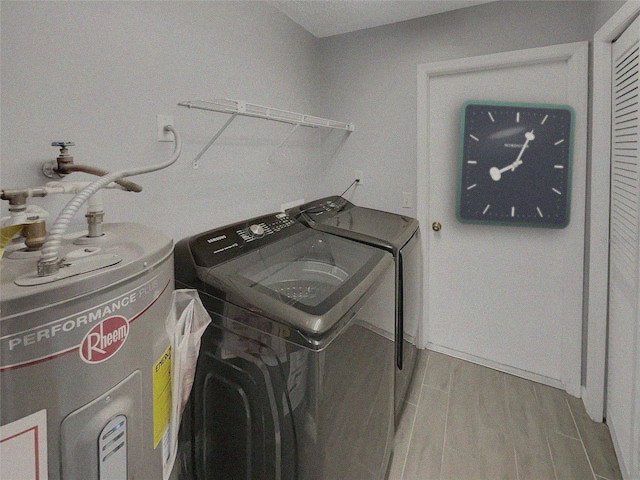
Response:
8.04
